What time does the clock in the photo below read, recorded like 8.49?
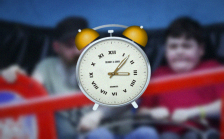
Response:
3.07
